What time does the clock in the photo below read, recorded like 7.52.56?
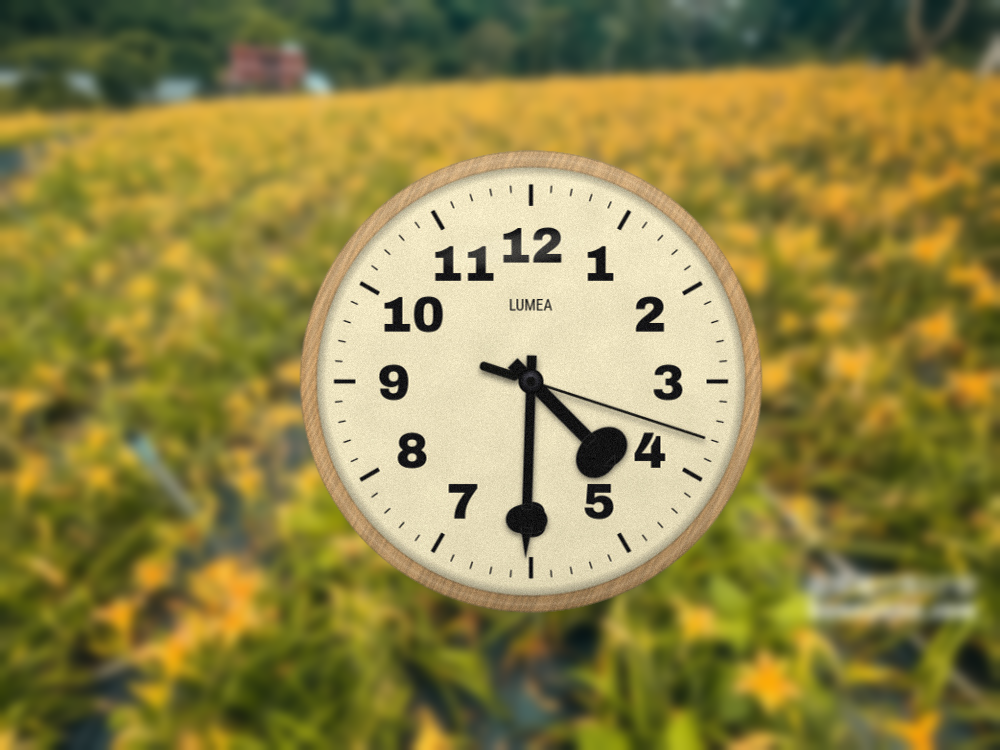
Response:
4.30.18
